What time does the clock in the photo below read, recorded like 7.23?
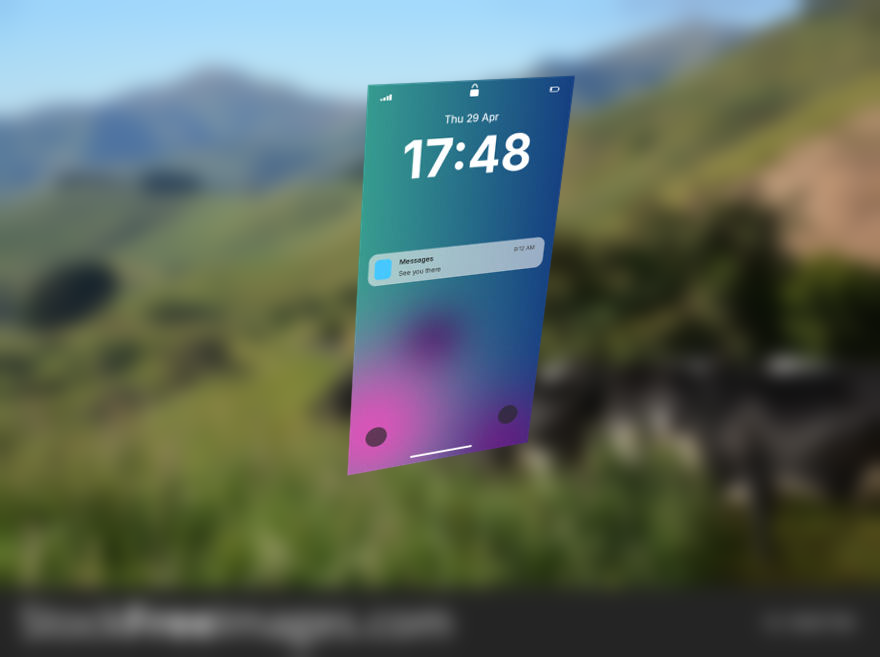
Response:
17.48
